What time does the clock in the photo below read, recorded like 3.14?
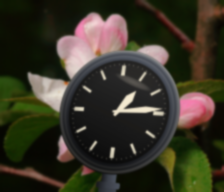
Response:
1.14
